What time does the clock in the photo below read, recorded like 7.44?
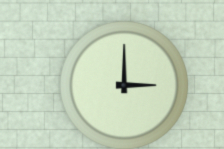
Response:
3.00
